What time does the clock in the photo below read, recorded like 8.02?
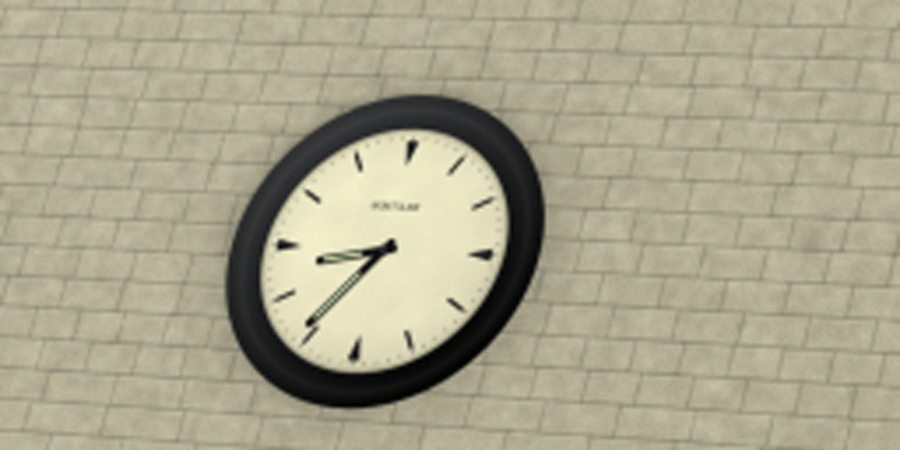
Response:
8.36
